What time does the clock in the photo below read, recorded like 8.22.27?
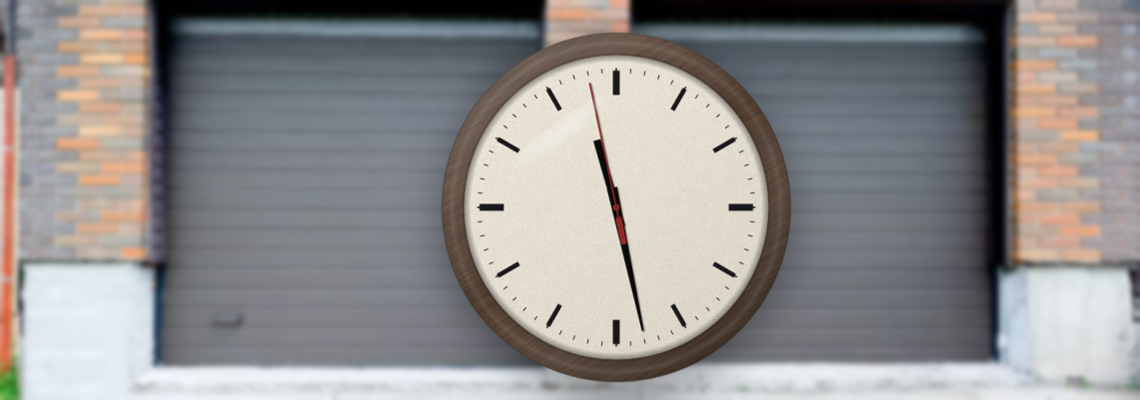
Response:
11.27.58
